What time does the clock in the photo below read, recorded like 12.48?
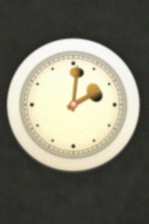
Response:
2.01
